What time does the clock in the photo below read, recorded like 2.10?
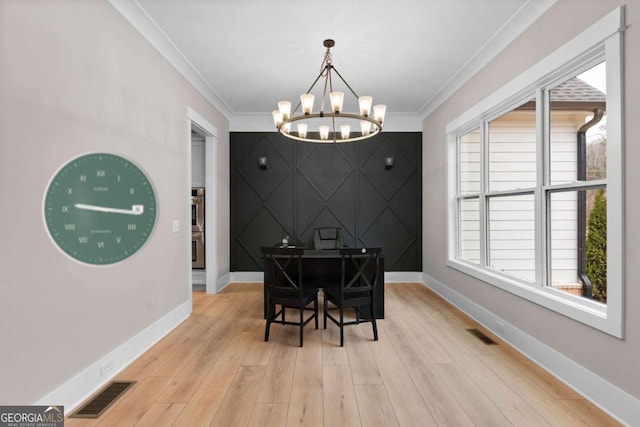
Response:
9.16
